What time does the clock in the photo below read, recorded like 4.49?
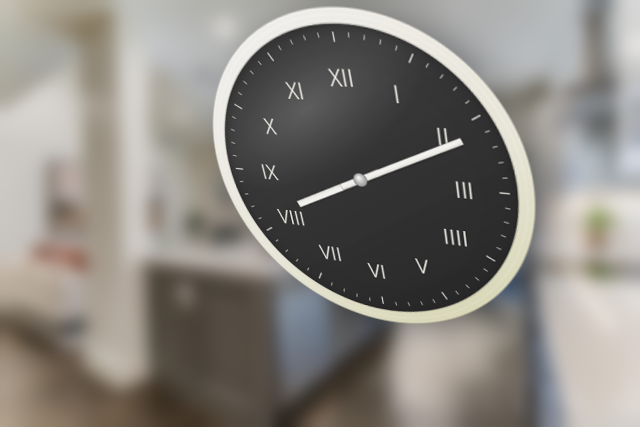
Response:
8.11
